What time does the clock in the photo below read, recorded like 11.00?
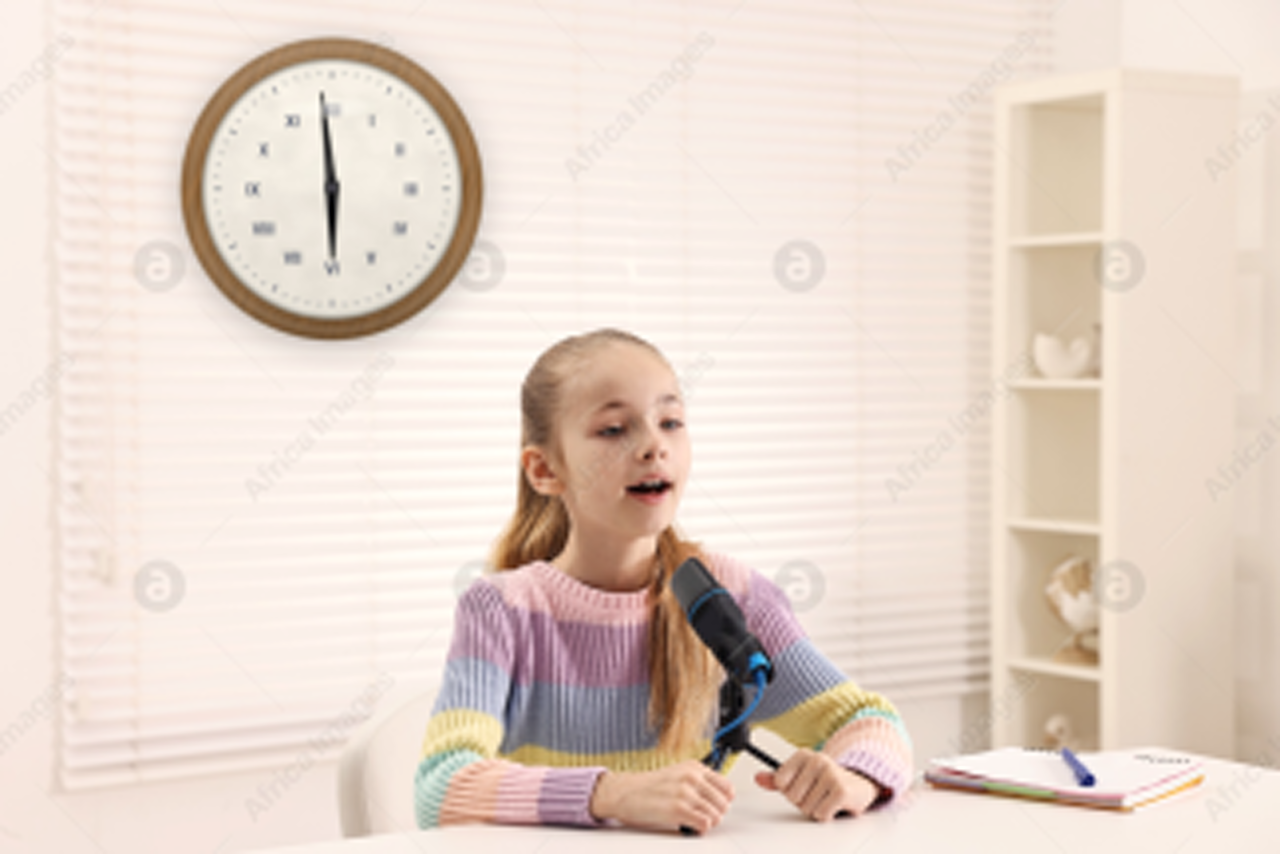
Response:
5.59
